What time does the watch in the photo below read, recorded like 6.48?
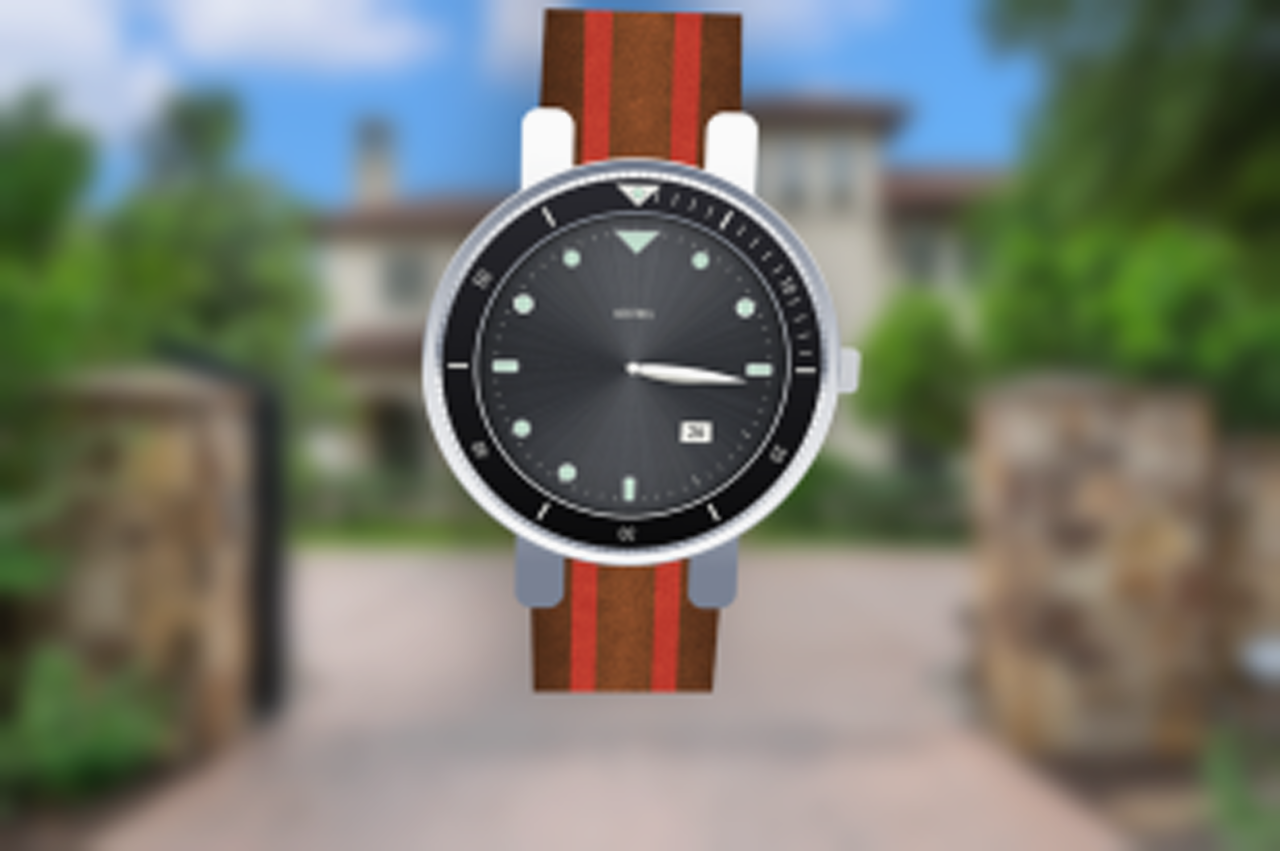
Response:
3.16
